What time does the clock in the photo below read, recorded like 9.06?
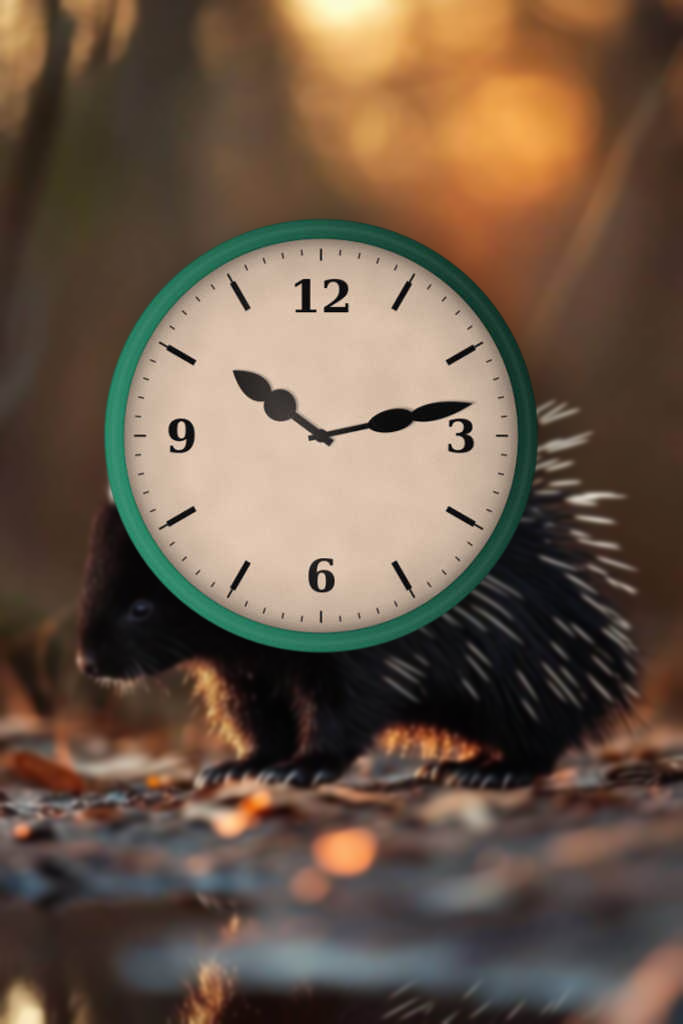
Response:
10.13
